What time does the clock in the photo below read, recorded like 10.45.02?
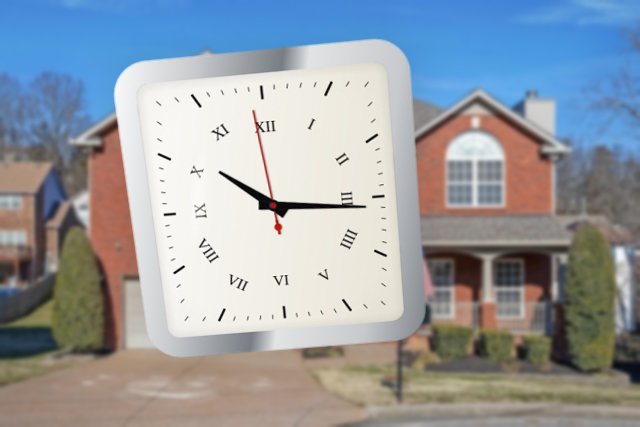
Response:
10.15.59
